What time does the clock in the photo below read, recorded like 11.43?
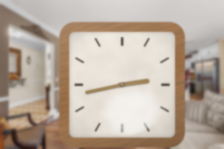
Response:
2.43
